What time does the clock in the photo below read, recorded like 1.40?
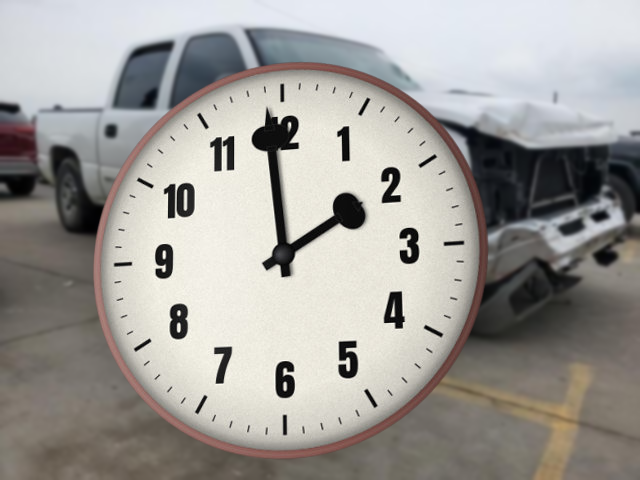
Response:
1.59
